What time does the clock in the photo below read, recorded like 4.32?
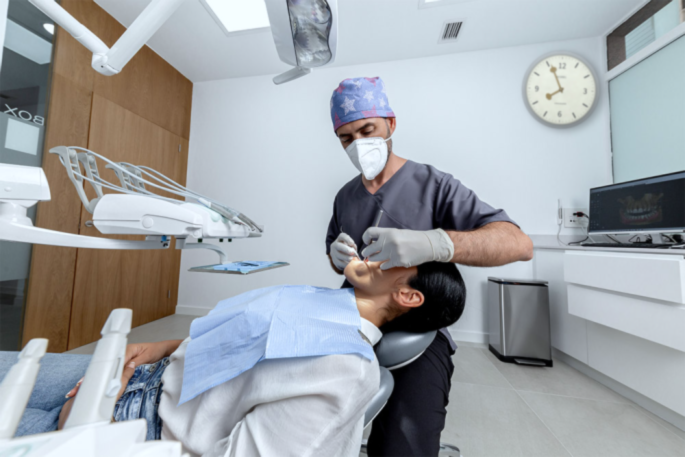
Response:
7.56
